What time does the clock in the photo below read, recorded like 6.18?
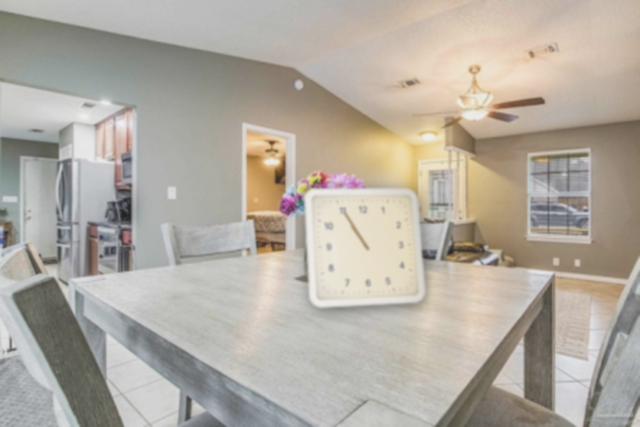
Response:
10.55
